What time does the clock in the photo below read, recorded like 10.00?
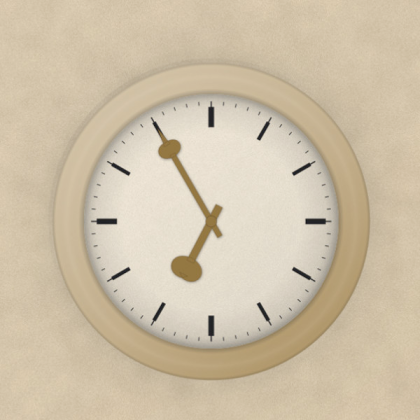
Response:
6.55
